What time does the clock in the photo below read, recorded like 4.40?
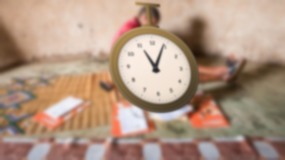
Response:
11.04
